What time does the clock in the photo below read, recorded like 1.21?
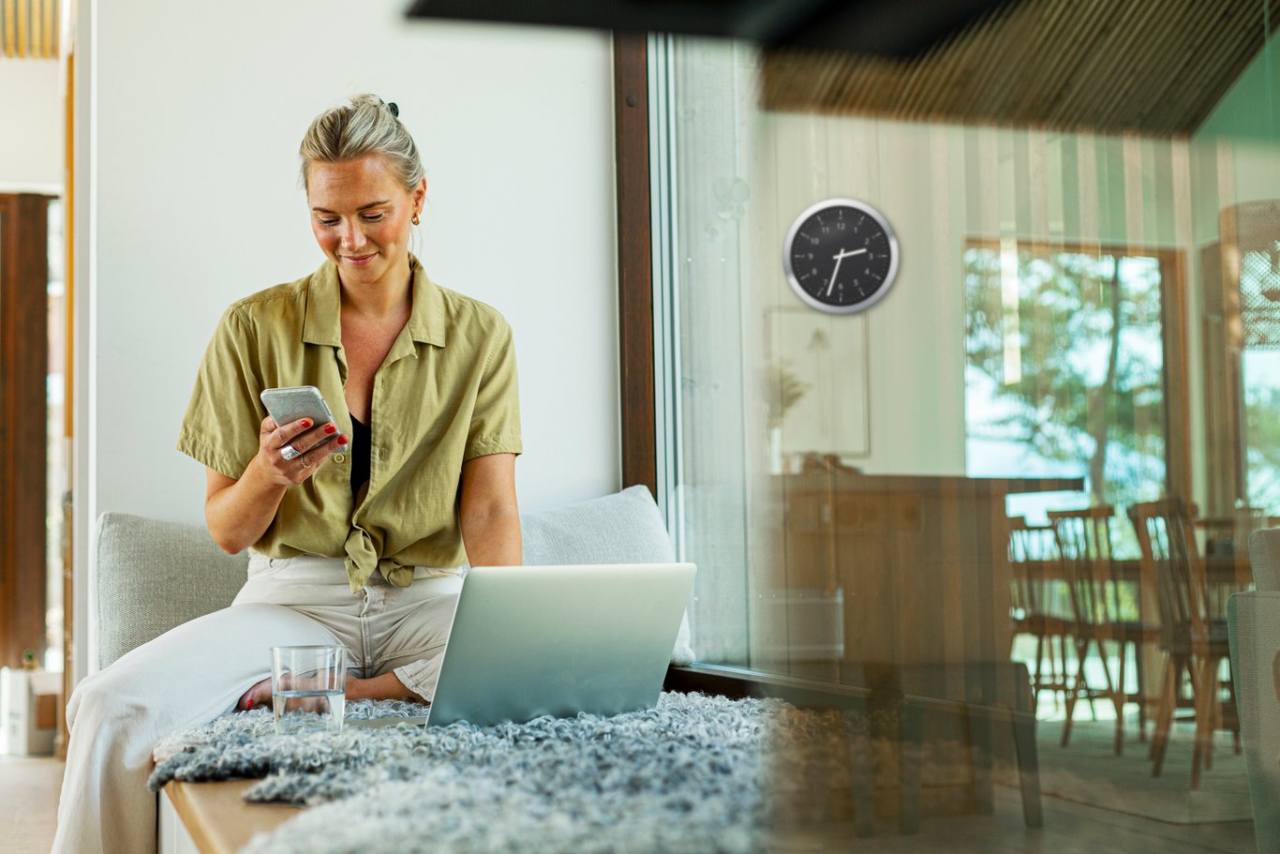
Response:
2.33
